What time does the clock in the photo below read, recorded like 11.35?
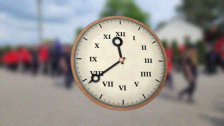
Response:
11.39
